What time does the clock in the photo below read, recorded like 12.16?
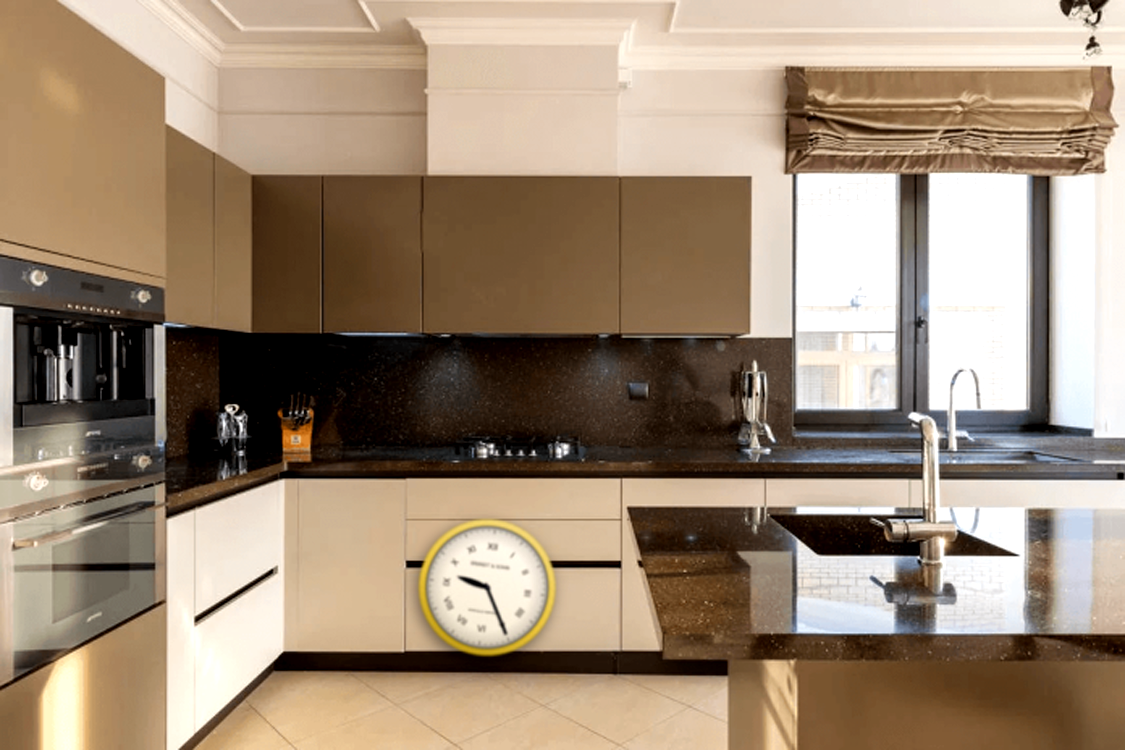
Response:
9.25
